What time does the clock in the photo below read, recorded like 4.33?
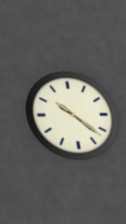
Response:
10.22
